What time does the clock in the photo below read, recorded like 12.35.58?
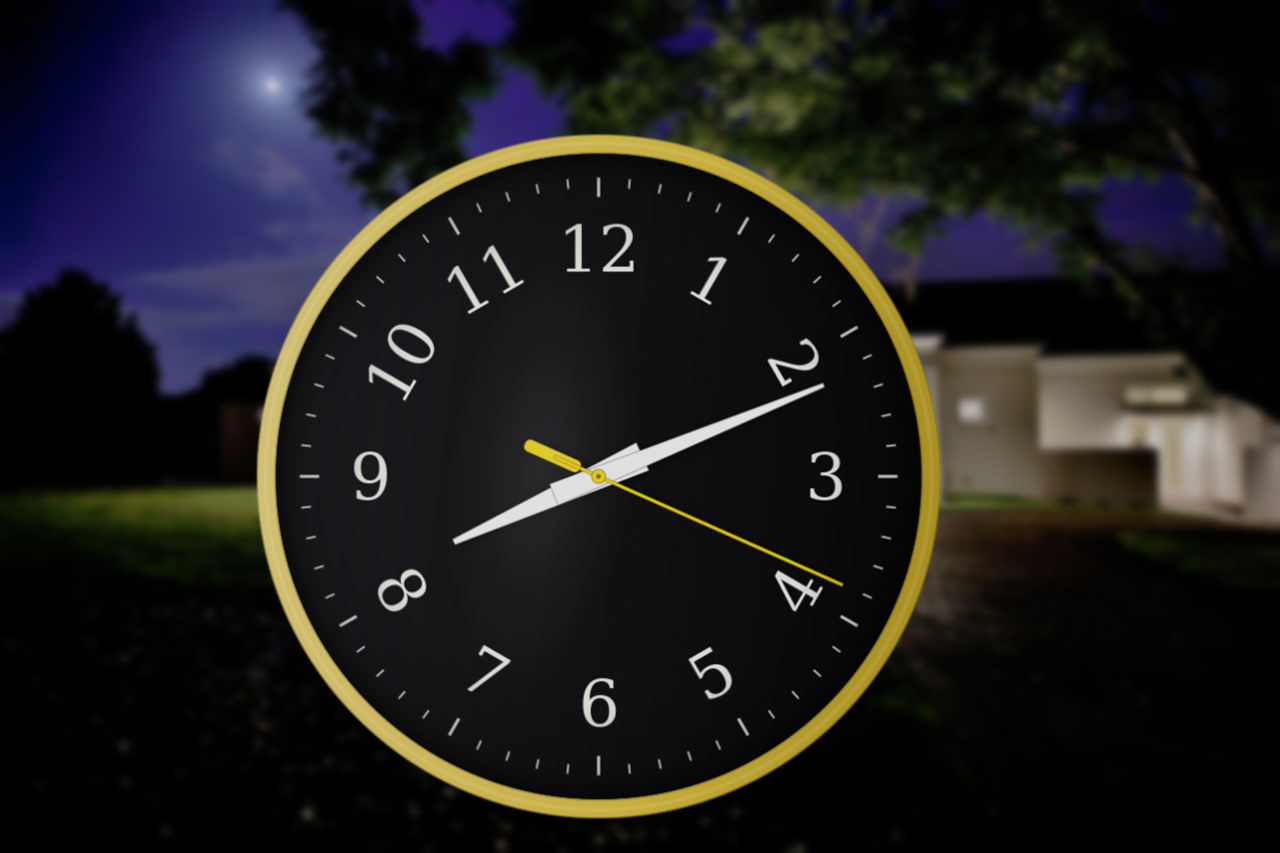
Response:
8.11.19
